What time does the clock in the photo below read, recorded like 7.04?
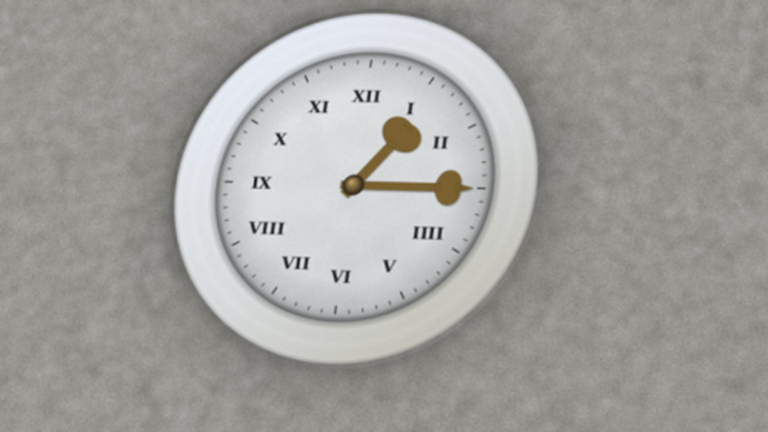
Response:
1.15
